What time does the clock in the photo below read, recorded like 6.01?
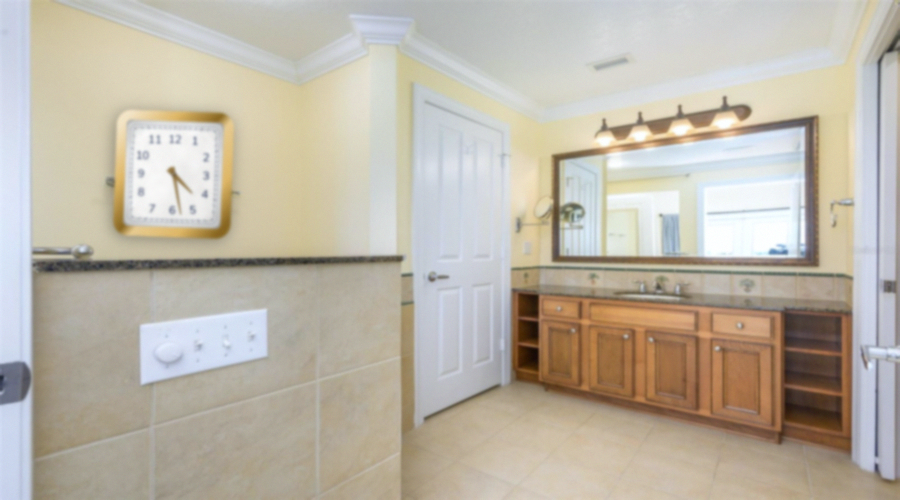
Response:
4.28
